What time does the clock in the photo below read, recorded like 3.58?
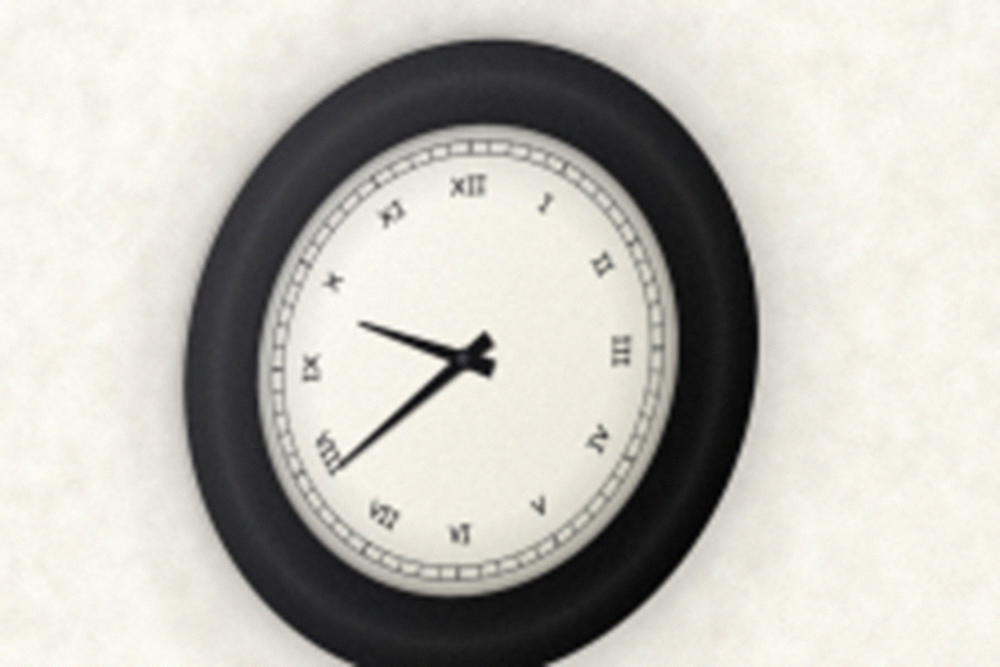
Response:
9.39
